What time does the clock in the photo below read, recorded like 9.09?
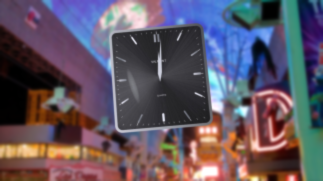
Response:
12.01
